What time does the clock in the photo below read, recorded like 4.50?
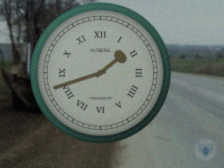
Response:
1.42
